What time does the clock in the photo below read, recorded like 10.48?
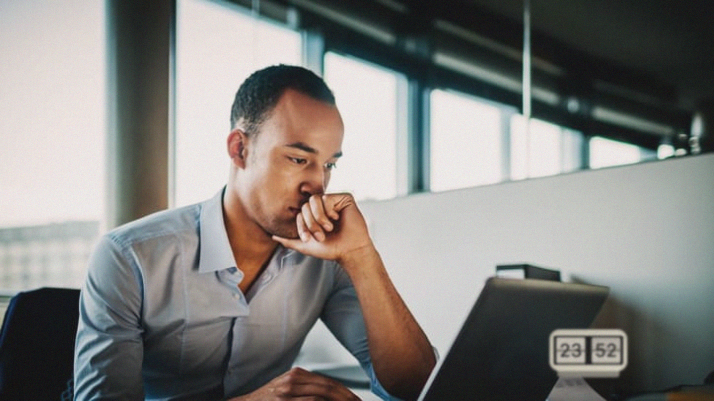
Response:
23.52
